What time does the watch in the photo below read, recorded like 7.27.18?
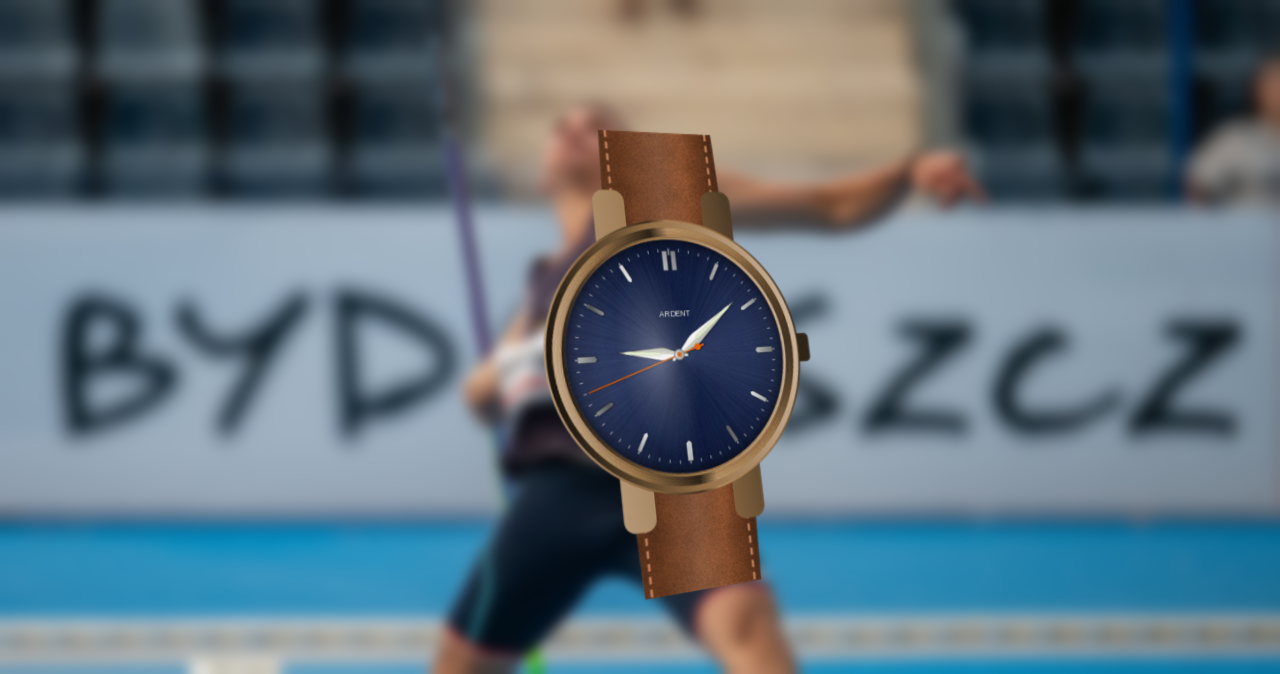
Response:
9.08.42
